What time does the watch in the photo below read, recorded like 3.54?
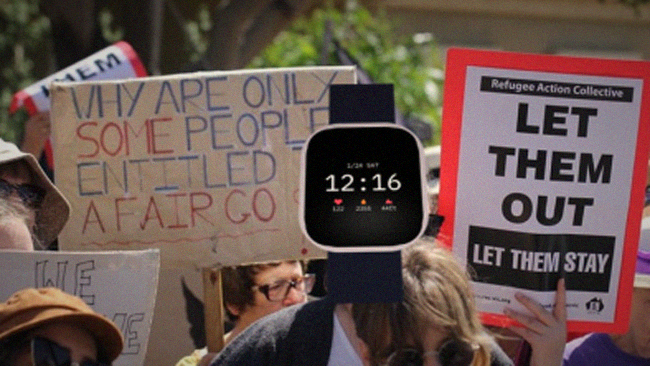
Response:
12.16
